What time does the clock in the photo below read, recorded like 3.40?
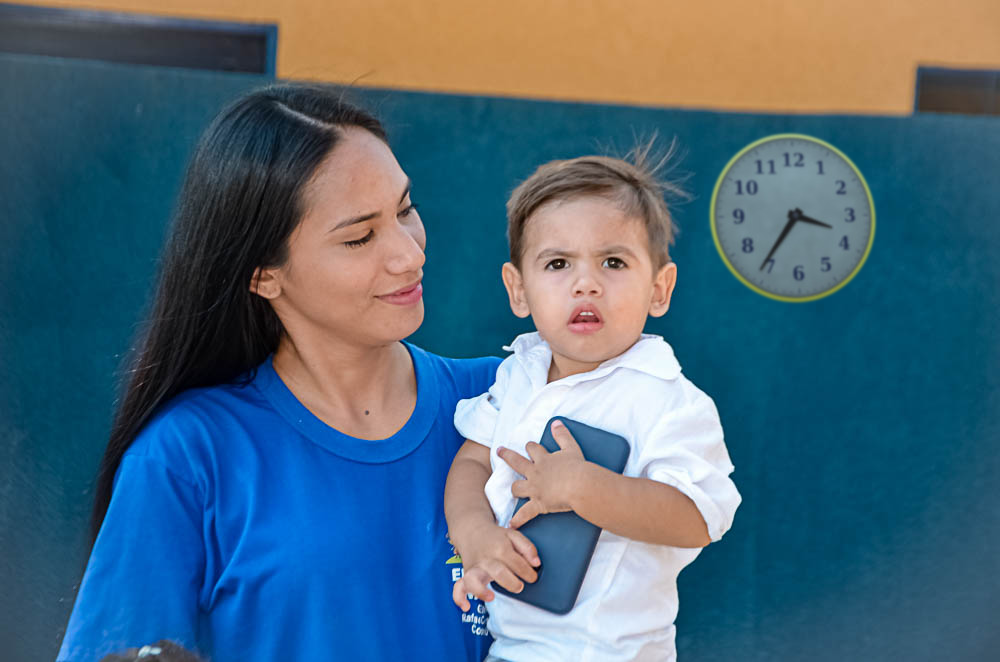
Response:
3.36
